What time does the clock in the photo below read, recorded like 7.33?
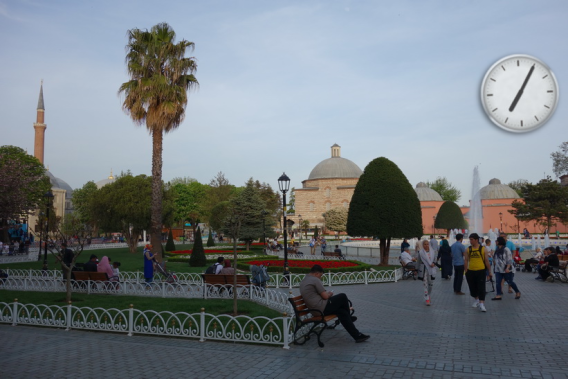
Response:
7.05
